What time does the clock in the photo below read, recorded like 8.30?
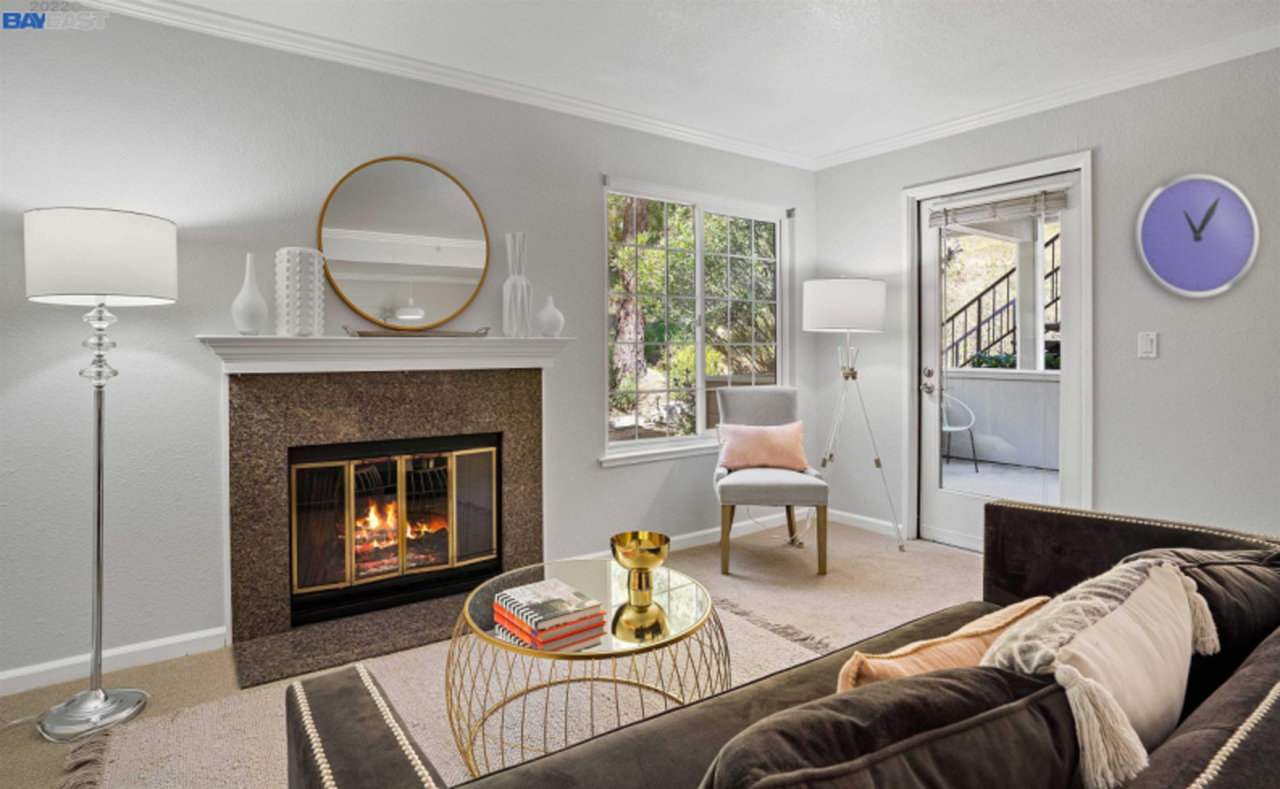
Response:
11.05
